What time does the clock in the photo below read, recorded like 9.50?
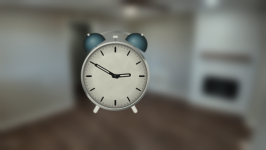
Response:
2.50
